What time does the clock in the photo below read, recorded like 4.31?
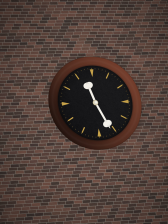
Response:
11.26
